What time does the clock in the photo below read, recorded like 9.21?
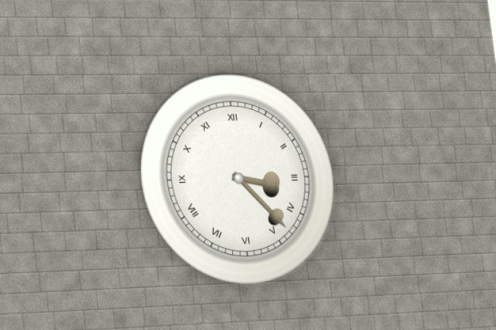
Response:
3.23
